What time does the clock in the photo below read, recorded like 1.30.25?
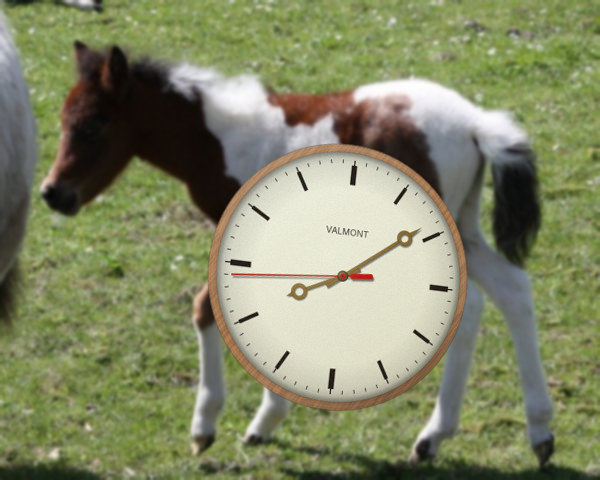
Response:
8.08.44
